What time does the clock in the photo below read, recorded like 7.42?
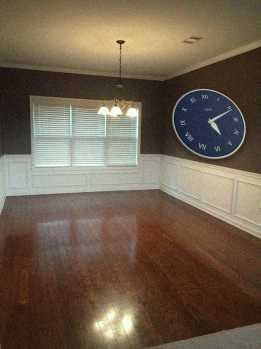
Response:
5.11
